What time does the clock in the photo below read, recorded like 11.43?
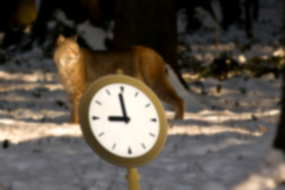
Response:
8.59
